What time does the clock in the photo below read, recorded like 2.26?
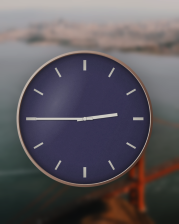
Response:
2.45
